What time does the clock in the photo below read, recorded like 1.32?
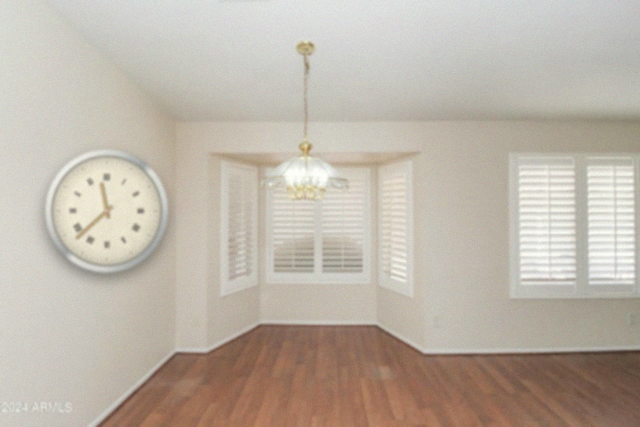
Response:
11.38
